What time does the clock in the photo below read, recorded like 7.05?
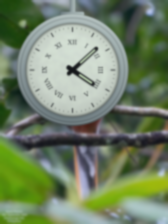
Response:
4.08
